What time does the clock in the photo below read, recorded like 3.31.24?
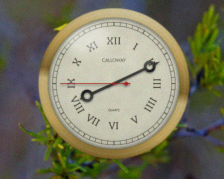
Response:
8.10.45
